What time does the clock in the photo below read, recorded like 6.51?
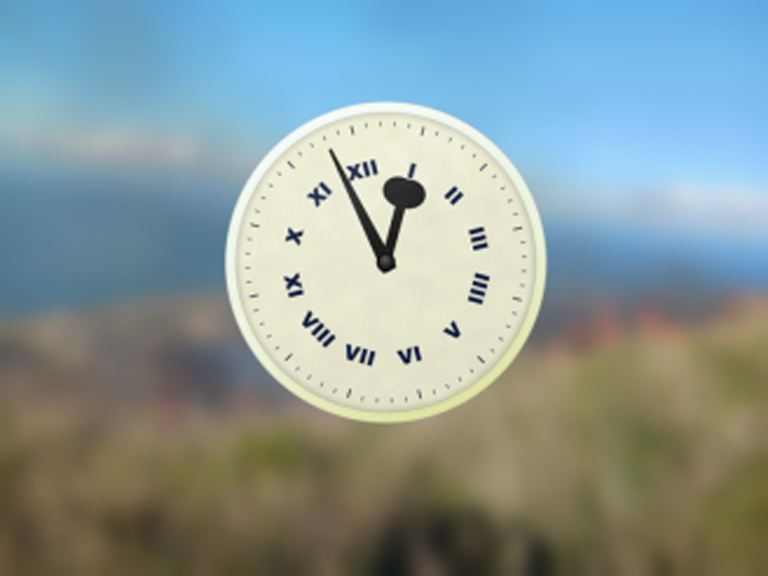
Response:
12.58
